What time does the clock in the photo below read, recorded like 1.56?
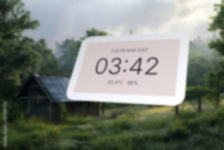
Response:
3.42
